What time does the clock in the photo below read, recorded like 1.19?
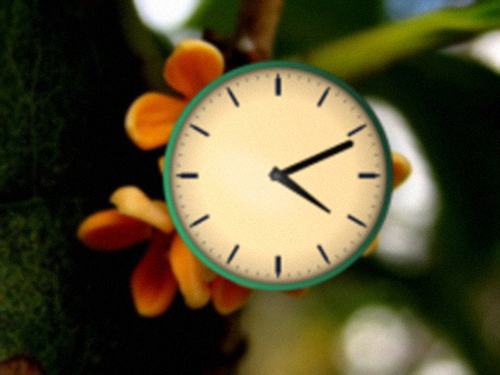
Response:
4.11
